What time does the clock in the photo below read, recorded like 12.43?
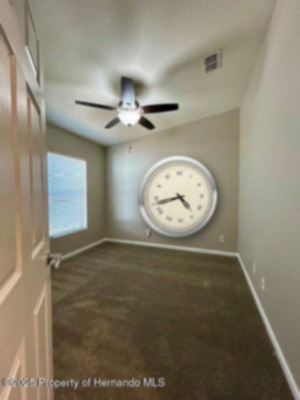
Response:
4.43
